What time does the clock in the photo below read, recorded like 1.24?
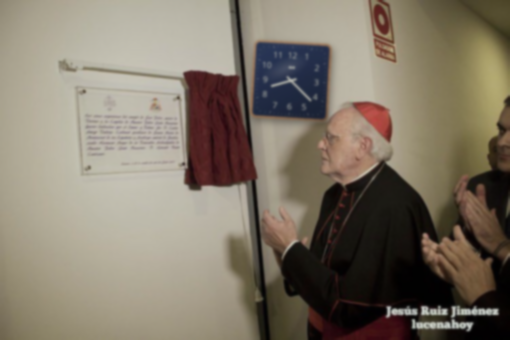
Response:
8.22
